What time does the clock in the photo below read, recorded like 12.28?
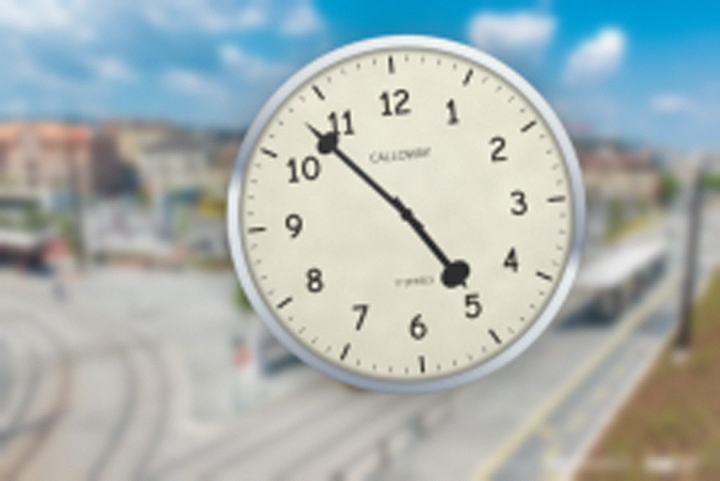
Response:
4.53
